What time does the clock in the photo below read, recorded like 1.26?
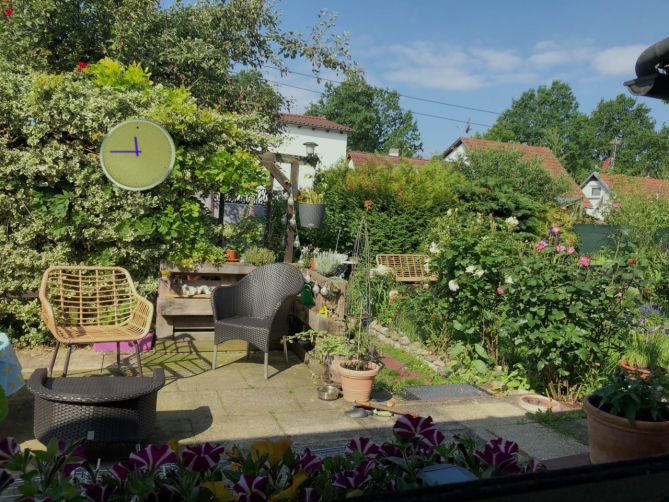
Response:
11.45
